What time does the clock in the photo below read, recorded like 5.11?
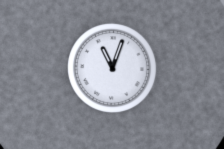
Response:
11.03
